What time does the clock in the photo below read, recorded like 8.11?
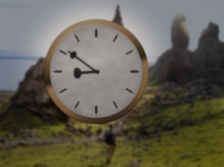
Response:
8.51
